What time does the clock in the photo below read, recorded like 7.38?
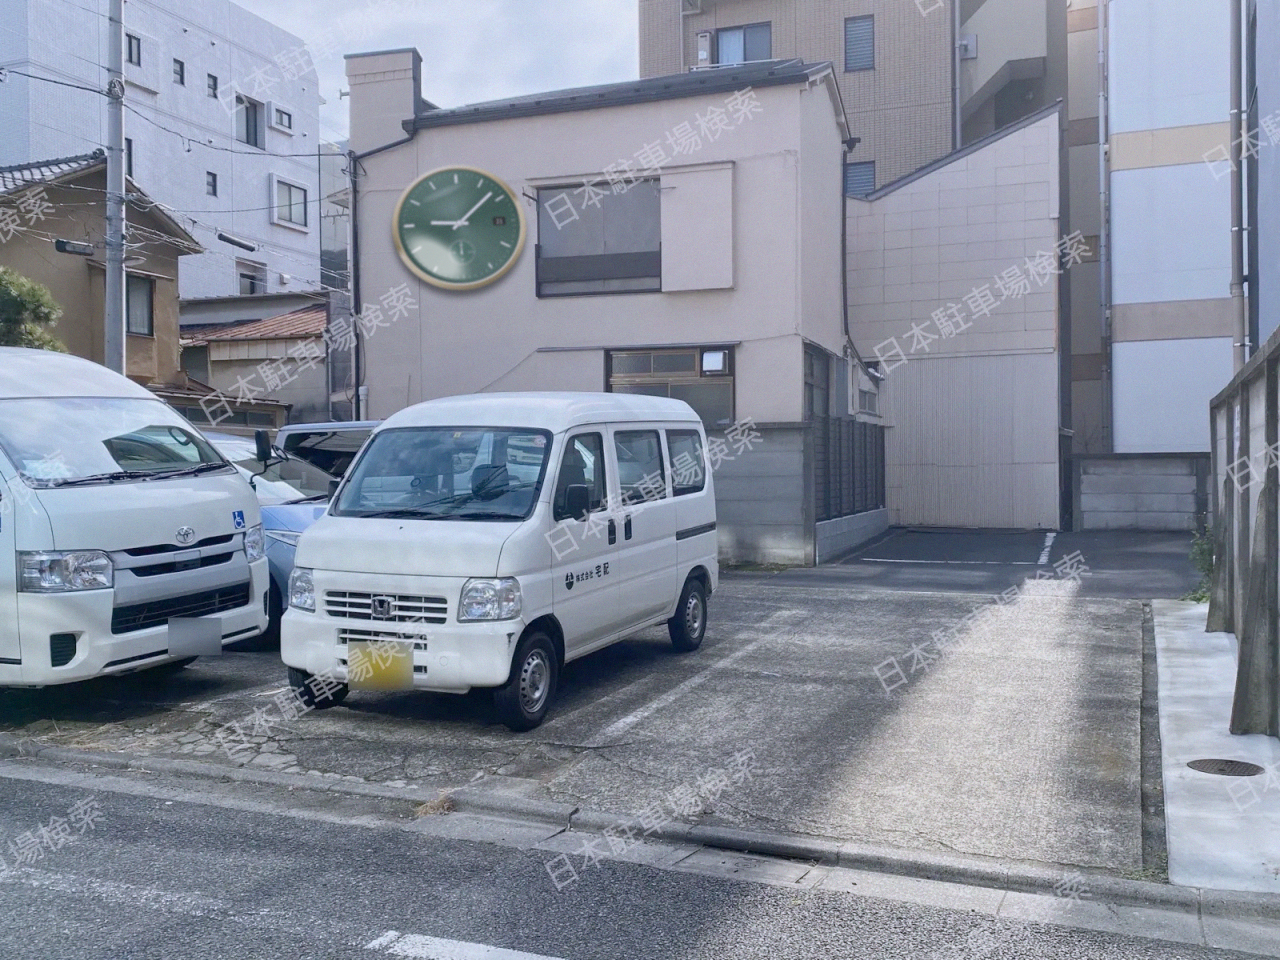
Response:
9.08
